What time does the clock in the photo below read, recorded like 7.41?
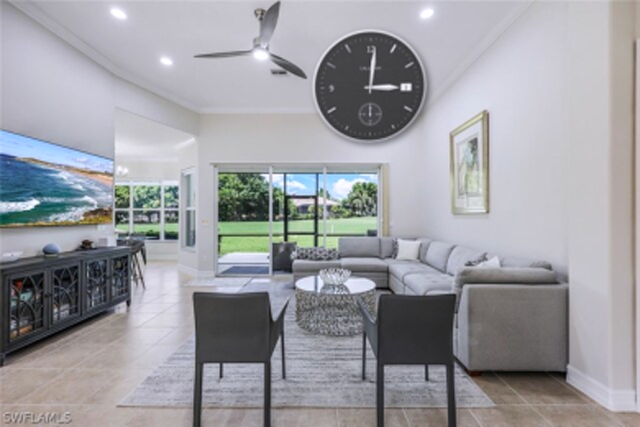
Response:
3.01
